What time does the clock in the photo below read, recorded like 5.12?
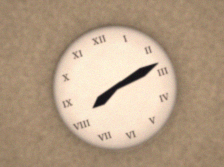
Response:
8.13
